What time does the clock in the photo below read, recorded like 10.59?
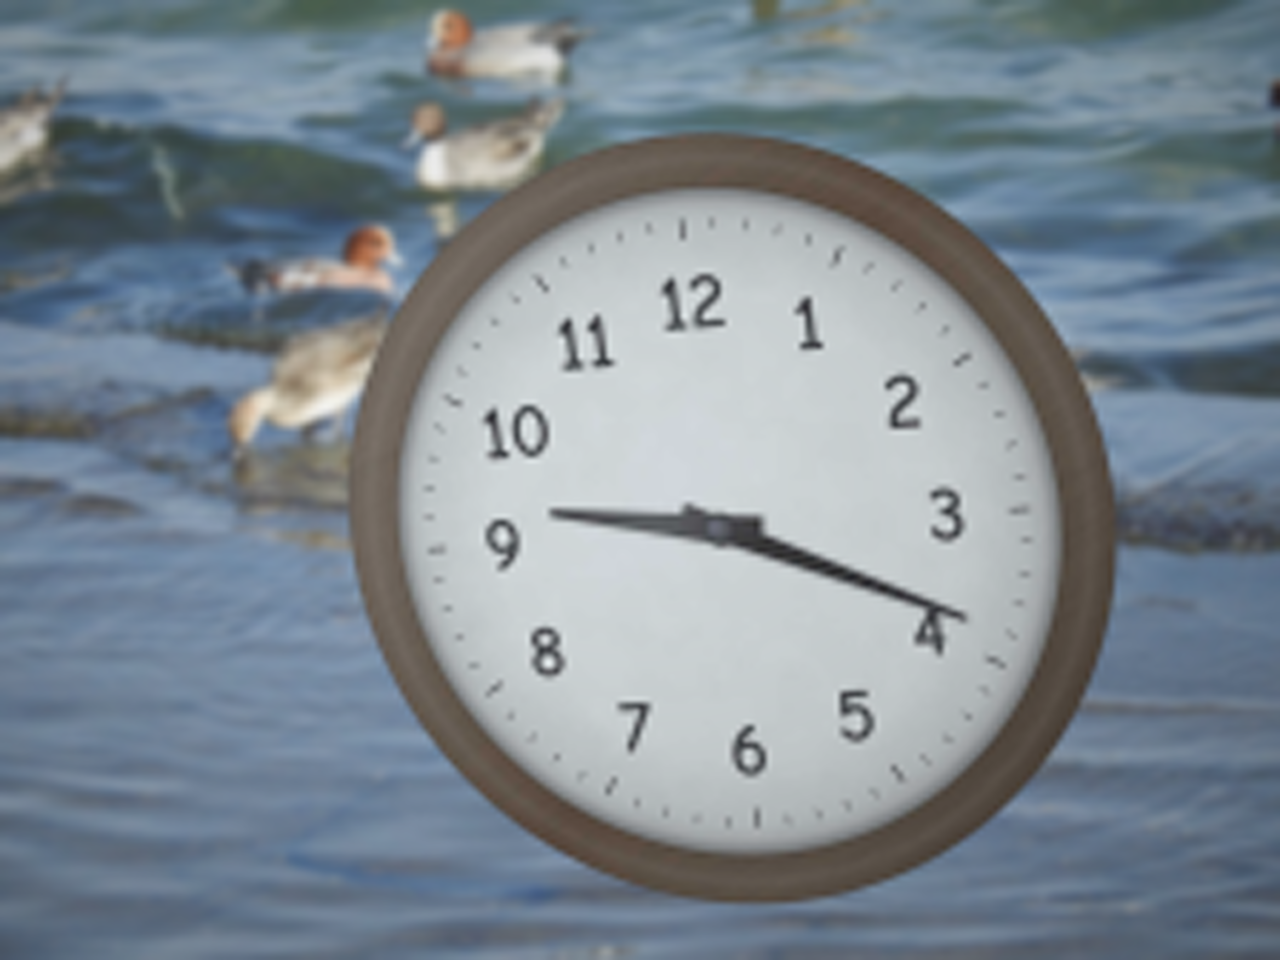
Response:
9.19
